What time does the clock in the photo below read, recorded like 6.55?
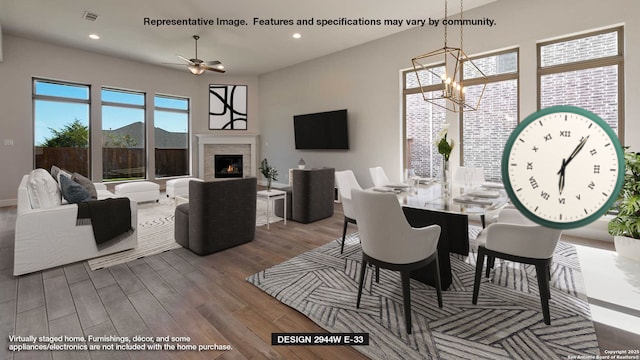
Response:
6.06
